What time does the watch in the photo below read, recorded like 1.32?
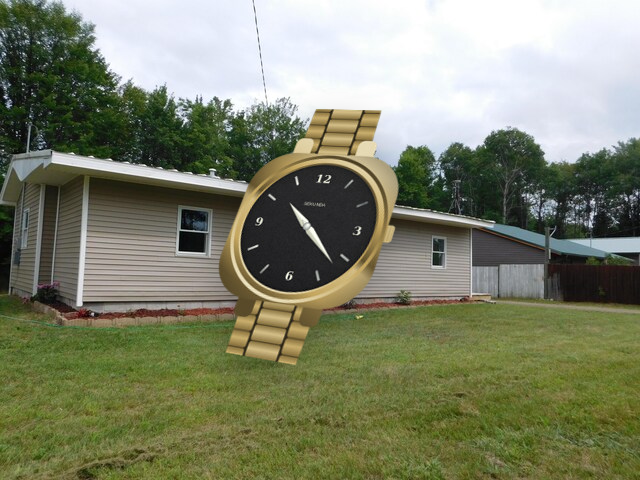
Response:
10.22
